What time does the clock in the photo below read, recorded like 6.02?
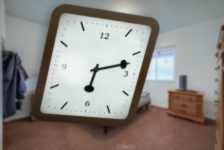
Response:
6.12
